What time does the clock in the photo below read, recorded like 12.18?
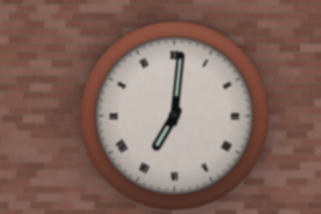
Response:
7.01
